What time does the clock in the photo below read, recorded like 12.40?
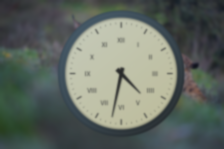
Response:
4.32
